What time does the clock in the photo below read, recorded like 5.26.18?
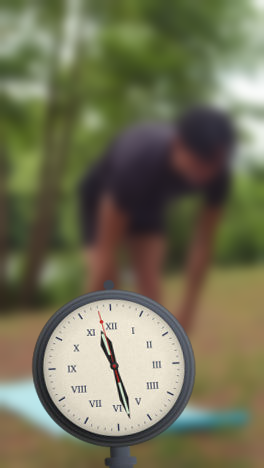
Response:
11.27.58
